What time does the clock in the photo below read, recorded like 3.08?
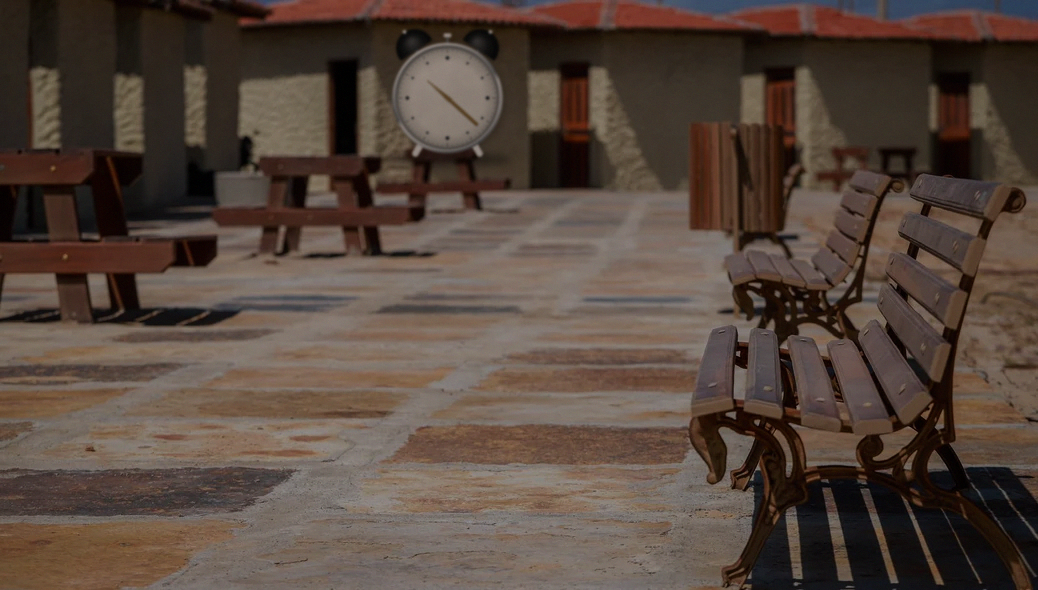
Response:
10.22
